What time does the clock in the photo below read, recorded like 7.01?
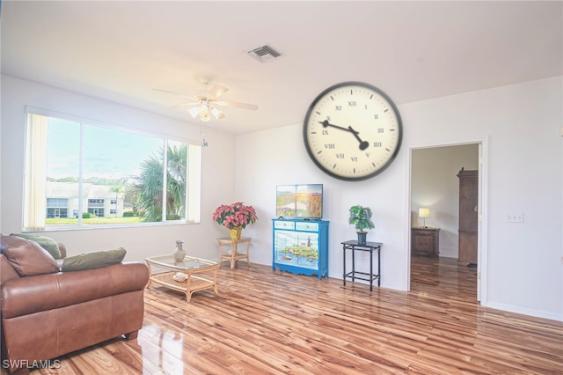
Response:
4.48
